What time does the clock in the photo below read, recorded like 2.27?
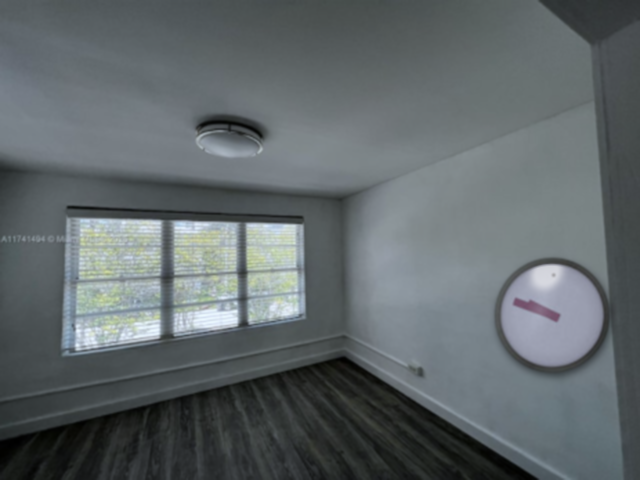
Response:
9.48
